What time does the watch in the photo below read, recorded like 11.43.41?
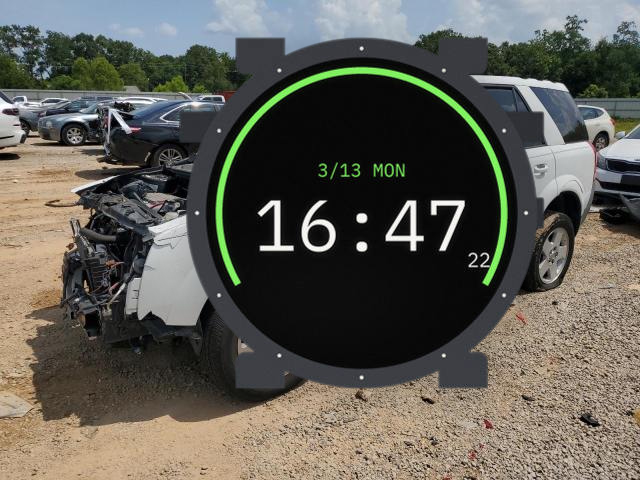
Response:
16.47.22
